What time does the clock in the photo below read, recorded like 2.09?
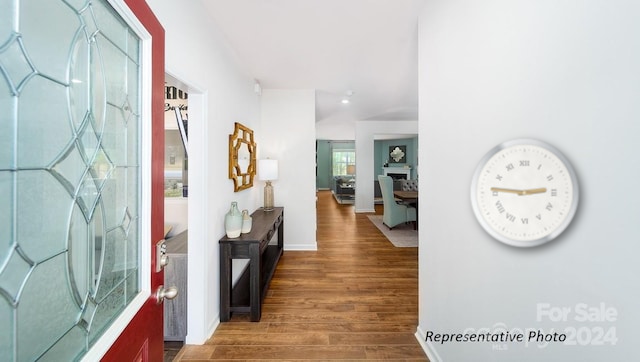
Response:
2.46
